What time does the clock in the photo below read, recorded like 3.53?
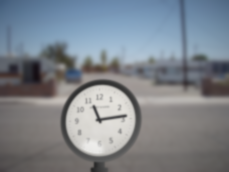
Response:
11.14
